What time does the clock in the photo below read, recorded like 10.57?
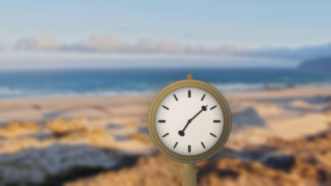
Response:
7.08
